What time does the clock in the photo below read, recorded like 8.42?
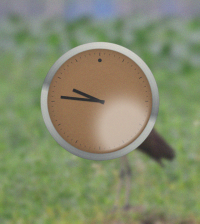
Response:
9.46
